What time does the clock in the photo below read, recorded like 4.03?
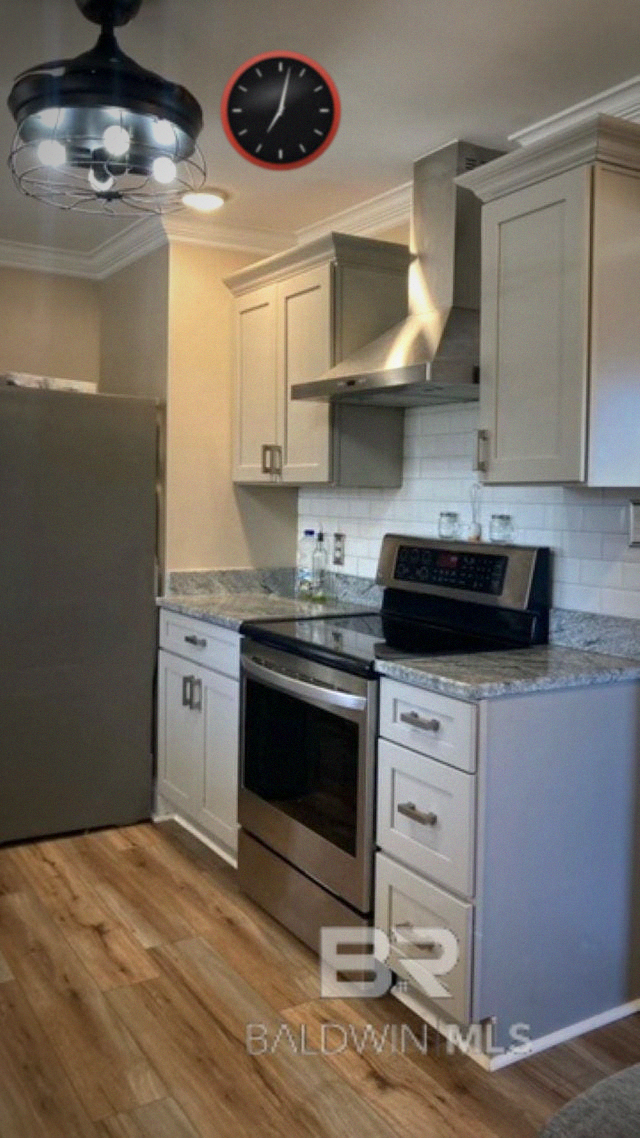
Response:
7.02
